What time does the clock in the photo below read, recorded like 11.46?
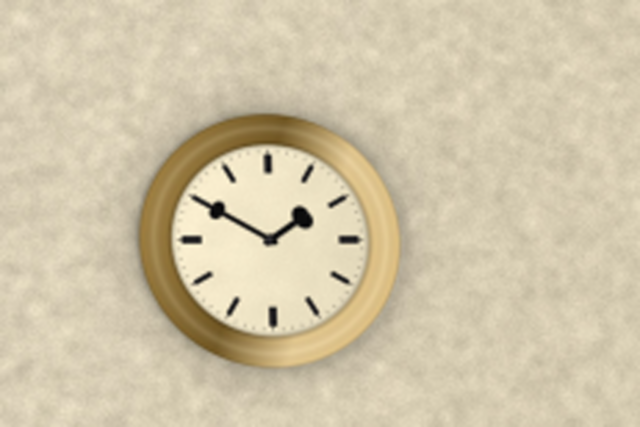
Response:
1.50
